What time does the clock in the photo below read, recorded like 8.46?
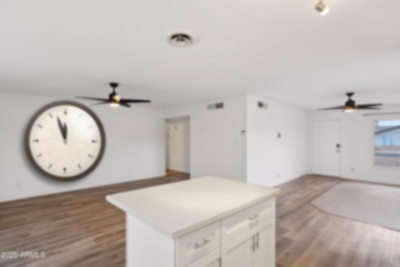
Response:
11.57
